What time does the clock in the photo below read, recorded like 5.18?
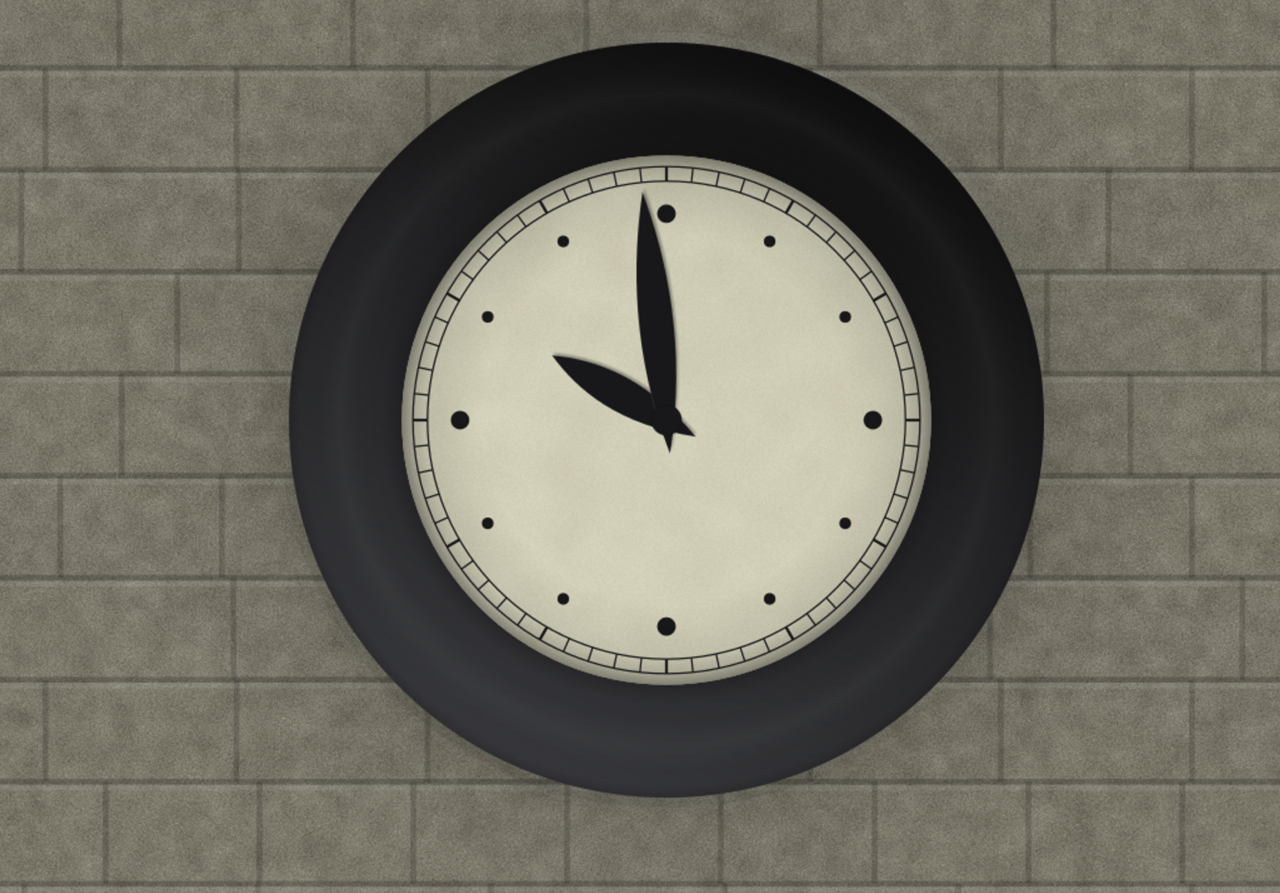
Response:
9.59
